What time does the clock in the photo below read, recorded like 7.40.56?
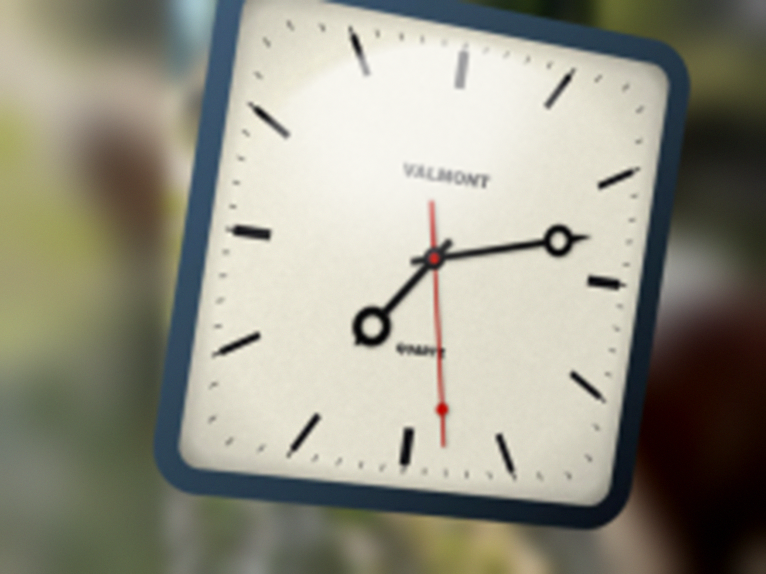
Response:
7.12.28
